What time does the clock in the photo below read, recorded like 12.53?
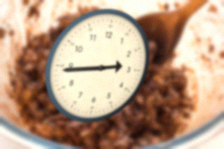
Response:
2.44
